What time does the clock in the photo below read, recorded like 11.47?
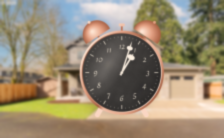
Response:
1.03
